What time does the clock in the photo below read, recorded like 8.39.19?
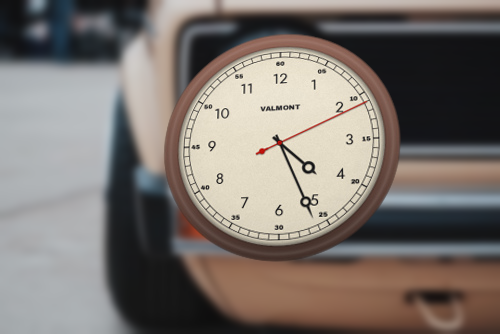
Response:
4.26.11
